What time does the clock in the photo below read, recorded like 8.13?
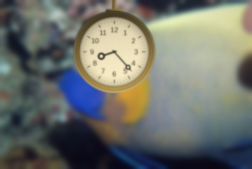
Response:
8.23
